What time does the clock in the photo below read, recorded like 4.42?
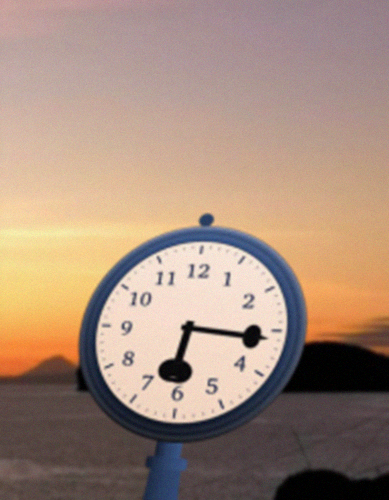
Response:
6.16
